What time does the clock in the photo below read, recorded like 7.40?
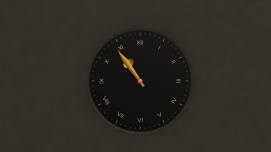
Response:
10.54
